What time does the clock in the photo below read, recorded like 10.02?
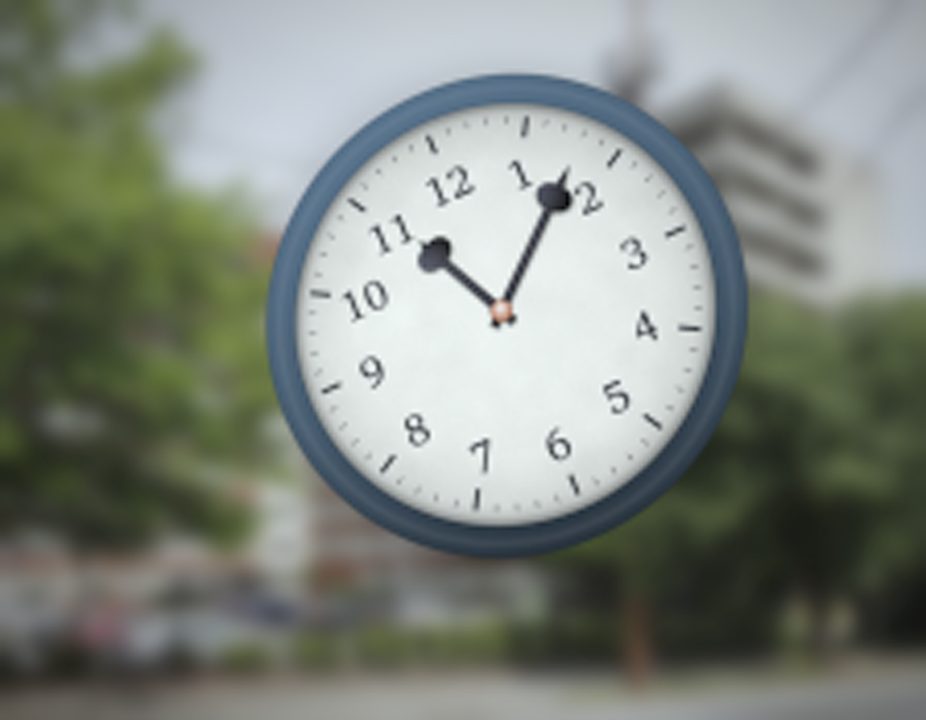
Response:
11.08
